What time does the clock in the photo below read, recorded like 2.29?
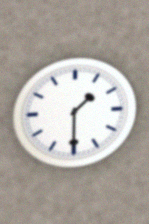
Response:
1.30
